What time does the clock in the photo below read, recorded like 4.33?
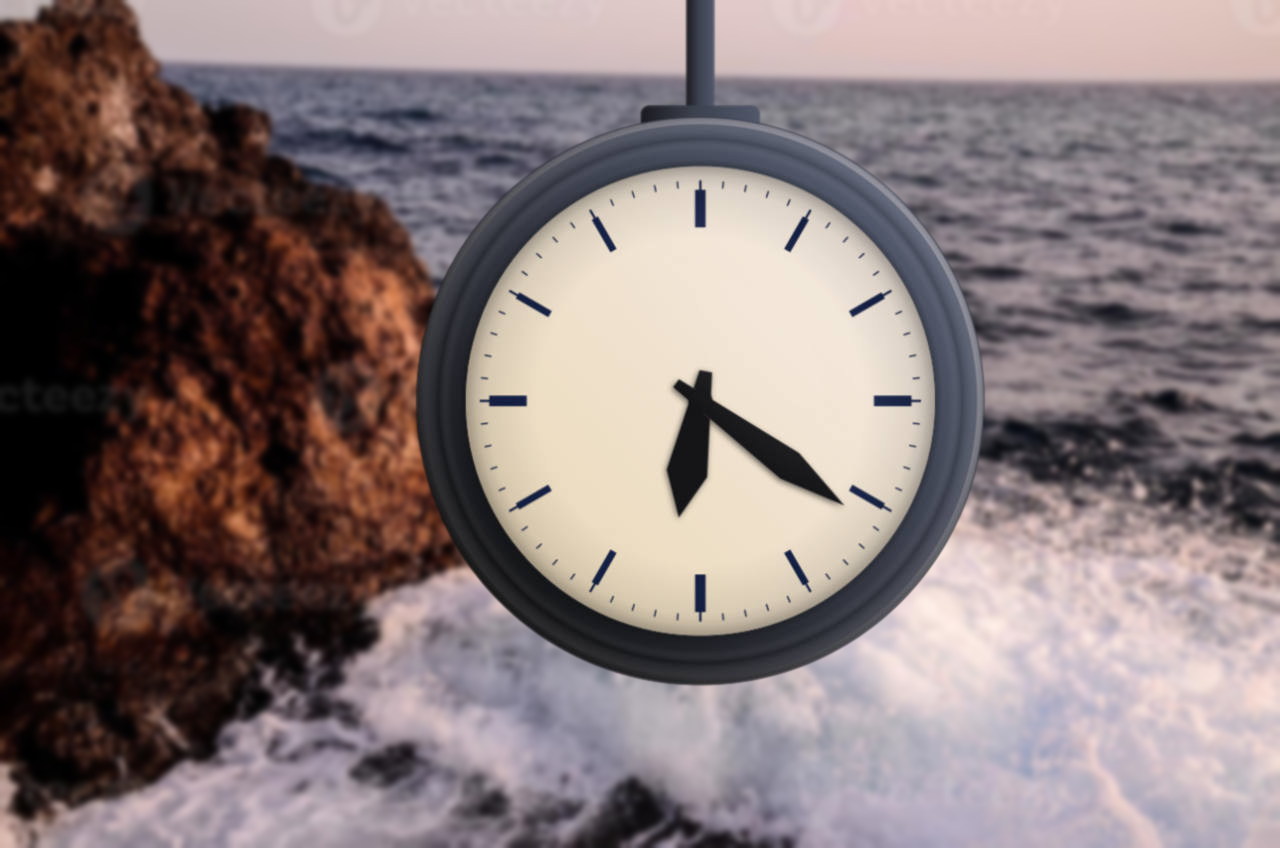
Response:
6.21
